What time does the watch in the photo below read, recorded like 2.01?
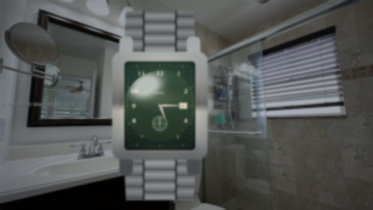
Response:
5.15
